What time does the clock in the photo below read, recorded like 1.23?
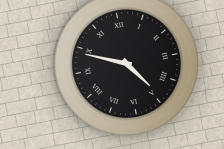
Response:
4.49
